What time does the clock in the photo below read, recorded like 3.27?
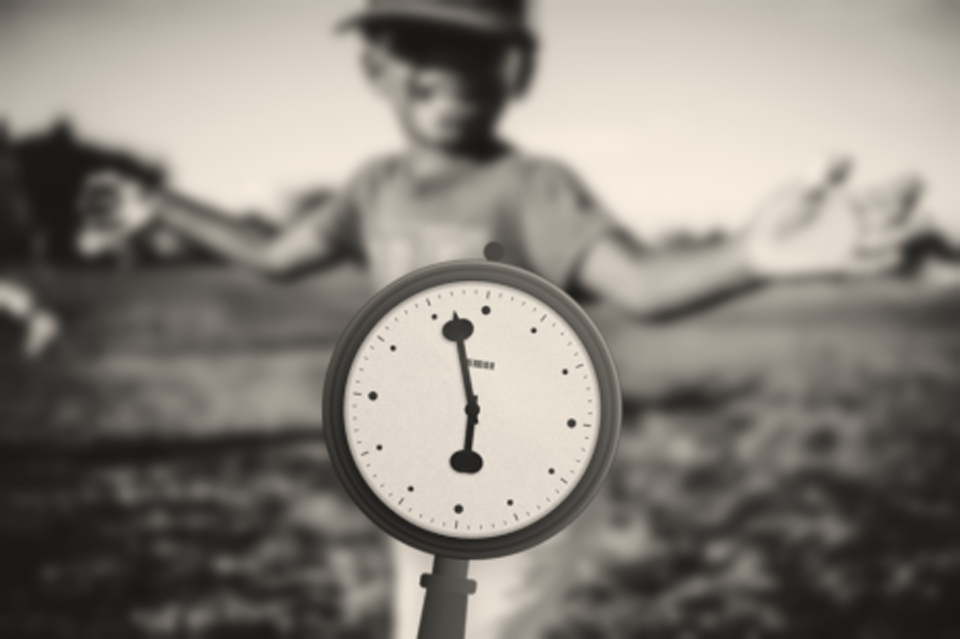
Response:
5.57
